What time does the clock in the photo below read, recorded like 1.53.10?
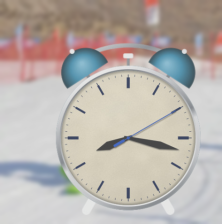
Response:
8.17.10
